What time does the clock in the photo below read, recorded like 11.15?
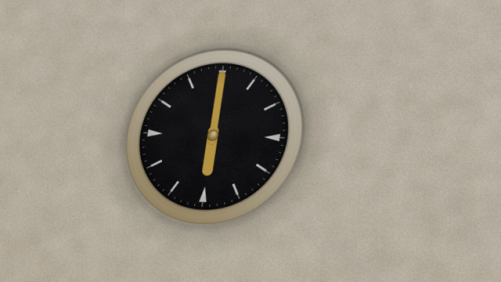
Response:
6.00
